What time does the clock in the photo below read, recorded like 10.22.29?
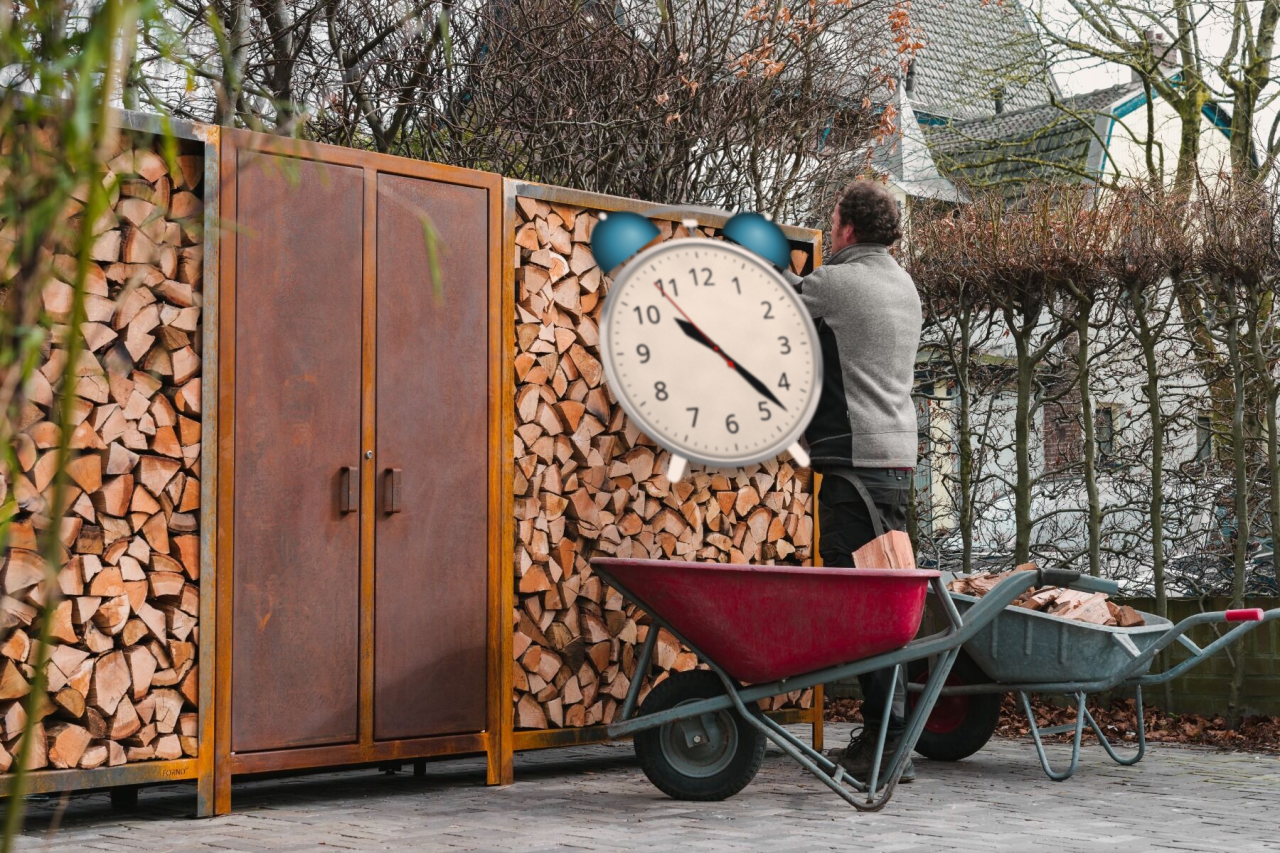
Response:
10.22.54
